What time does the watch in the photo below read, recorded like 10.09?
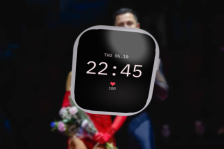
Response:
22.45
